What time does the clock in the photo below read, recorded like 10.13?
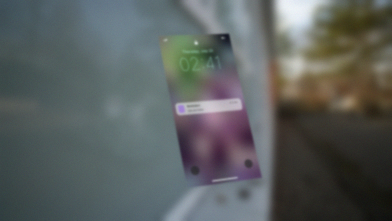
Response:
2.41
